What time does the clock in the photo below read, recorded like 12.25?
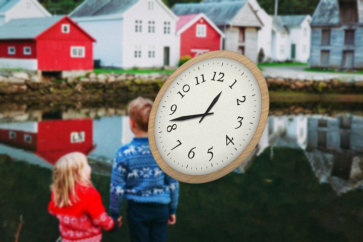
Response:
12.42
